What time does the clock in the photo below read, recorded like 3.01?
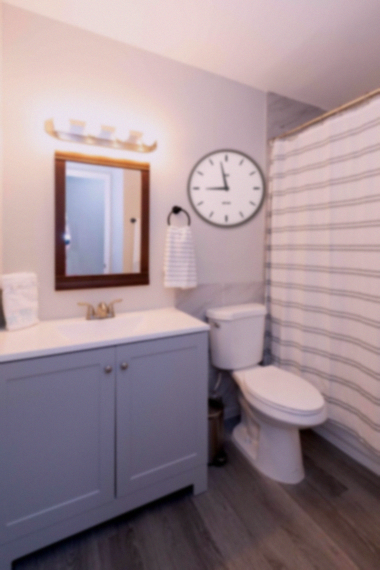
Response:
8.58
